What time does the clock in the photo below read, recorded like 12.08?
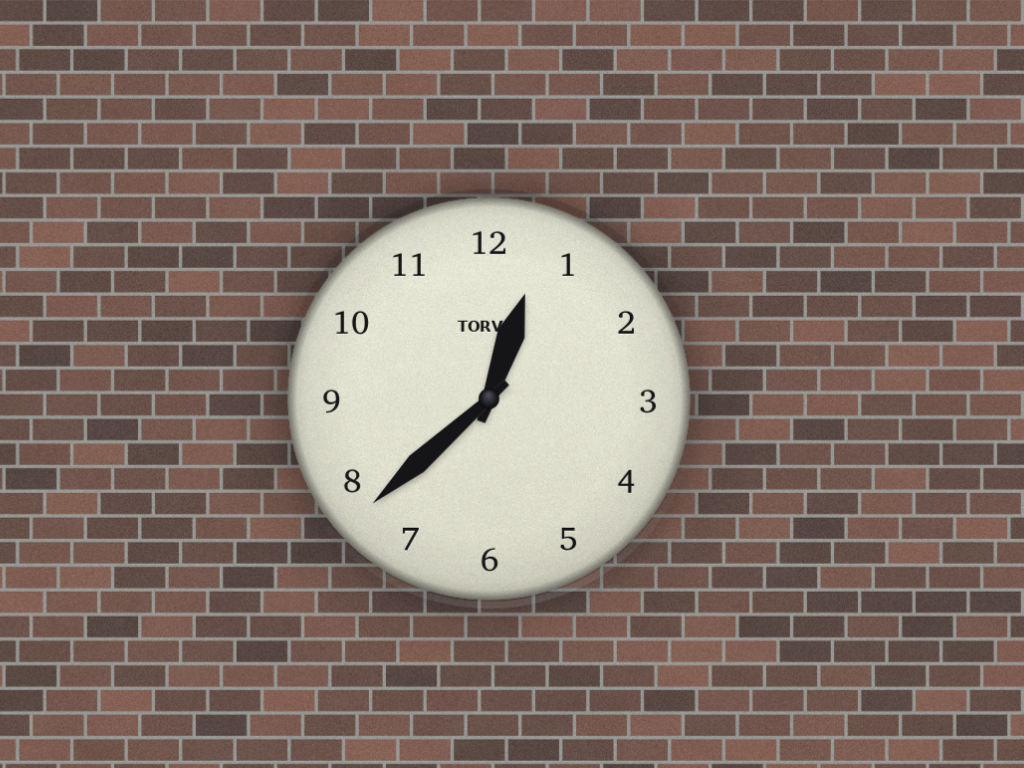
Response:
12.38
